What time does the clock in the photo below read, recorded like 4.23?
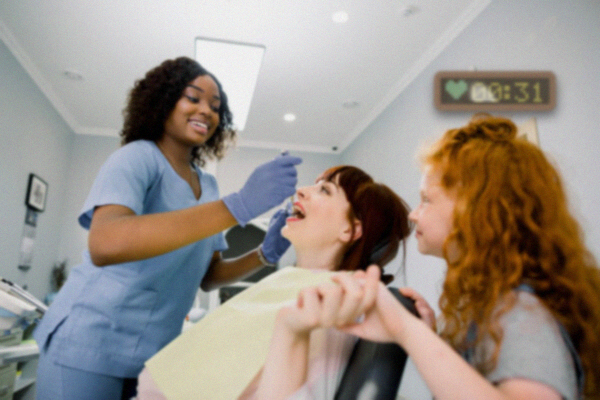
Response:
0.31
